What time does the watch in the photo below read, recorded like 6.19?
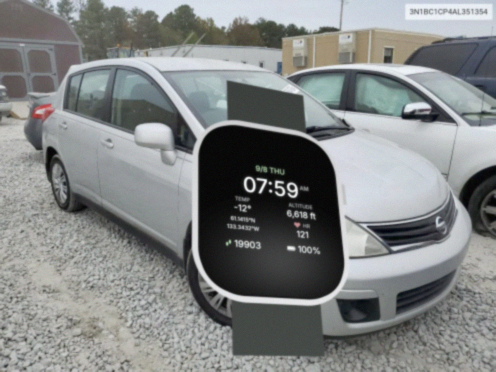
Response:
7.59
